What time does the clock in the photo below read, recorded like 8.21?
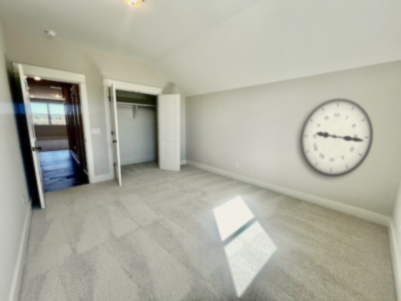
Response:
9.16
